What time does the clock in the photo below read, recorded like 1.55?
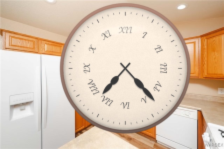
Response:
7.23
